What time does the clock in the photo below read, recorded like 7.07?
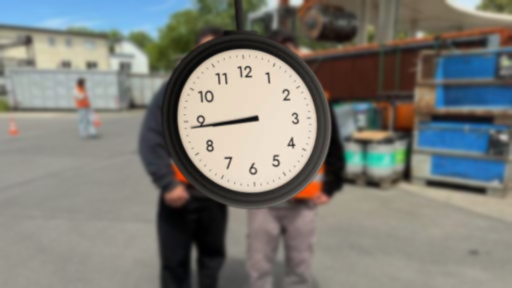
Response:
8.44
